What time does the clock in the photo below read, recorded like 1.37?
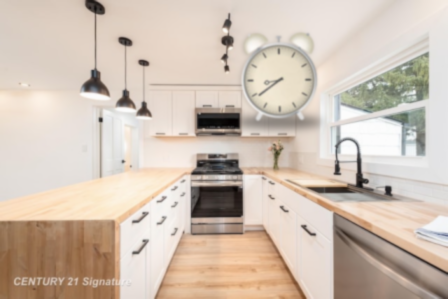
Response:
8.39
